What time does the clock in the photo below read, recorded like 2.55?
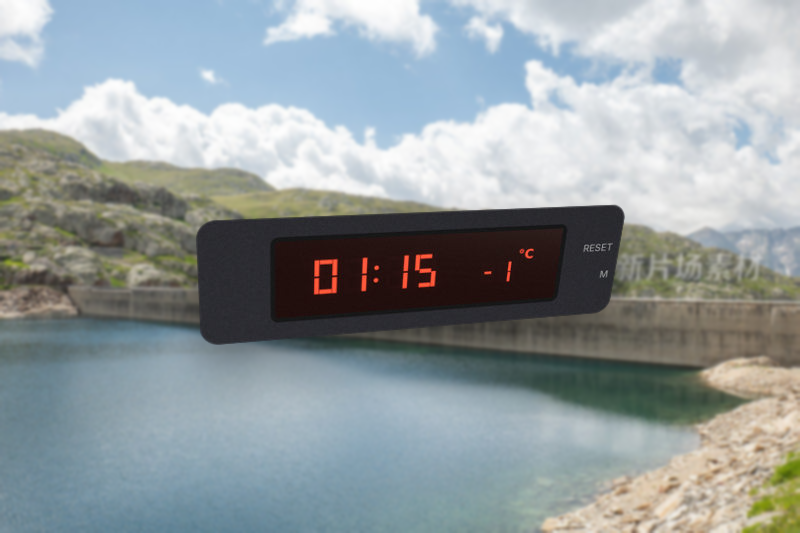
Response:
1.15
